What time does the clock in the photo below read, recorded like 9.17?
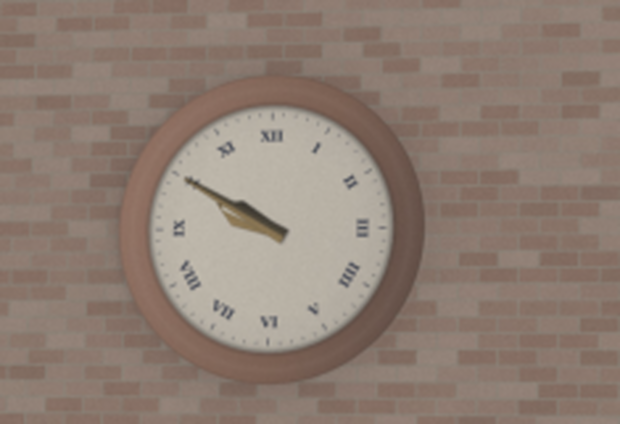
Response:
9.50
